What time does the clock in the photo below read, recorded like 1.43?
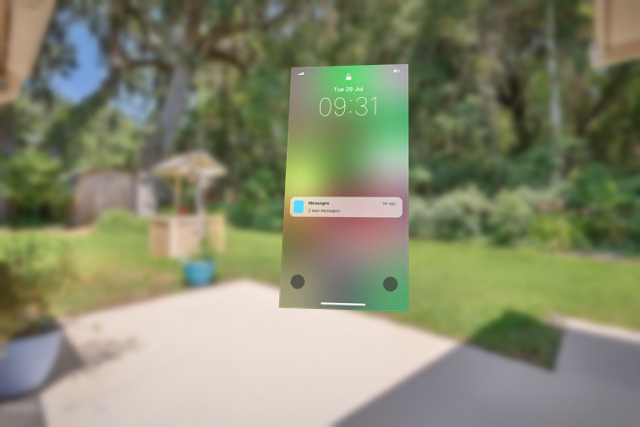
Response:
9.31
